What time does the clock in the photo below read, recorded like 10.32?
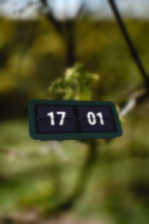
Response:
17.01
